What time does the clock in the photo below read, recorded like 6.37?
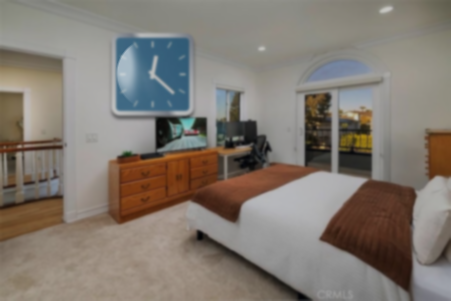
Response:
12.22
